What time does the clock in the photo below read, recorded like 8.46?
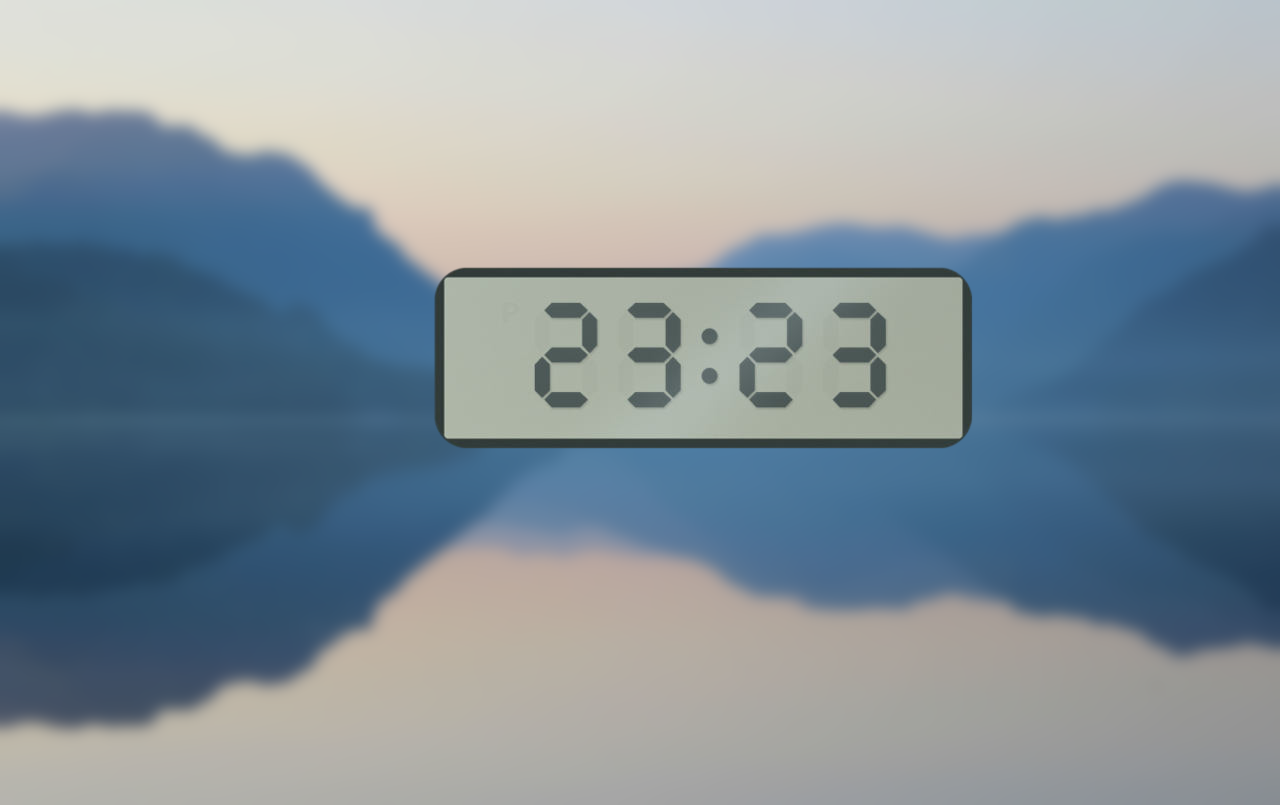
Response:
23.23
